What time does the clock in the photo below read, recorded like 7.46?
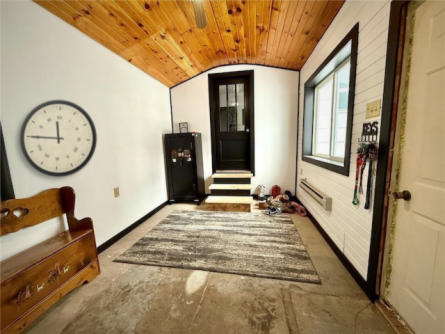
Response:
11.45
